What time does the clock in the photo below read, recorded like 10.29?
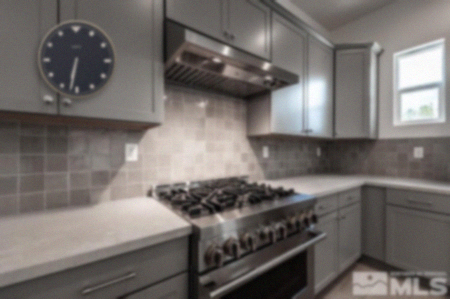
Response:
6.32
